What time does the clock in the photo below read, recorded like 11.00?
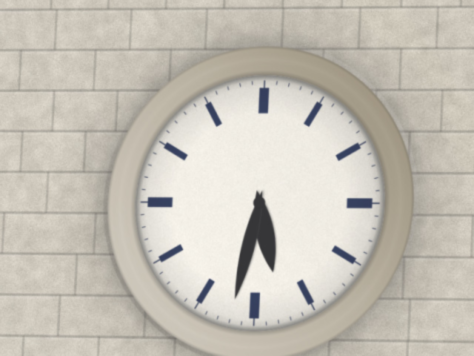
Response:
5.32
